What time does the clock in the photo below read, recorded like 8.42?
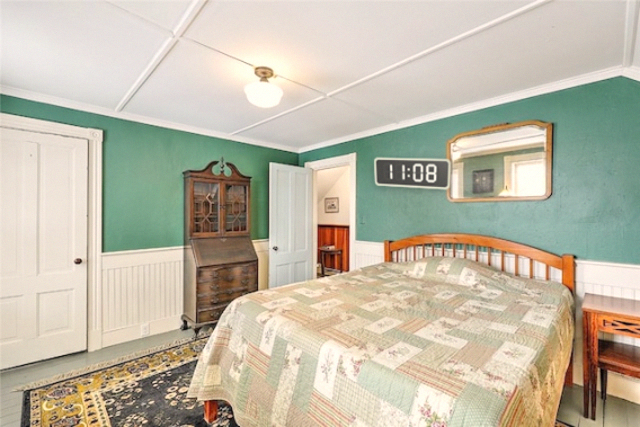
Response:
11.08
